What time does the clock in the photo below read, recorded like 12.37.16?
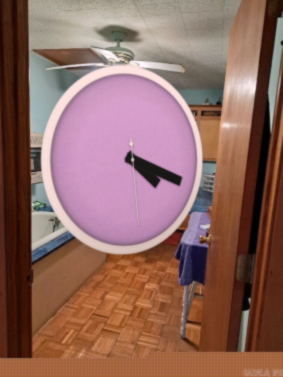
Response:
4.18.29
